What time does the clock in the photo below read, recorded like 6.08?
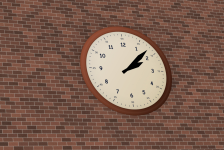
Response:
2.08
